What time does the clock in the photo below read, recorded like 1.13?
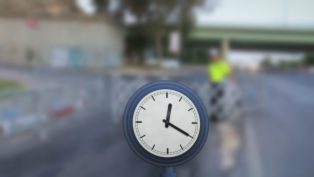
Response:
12.20
